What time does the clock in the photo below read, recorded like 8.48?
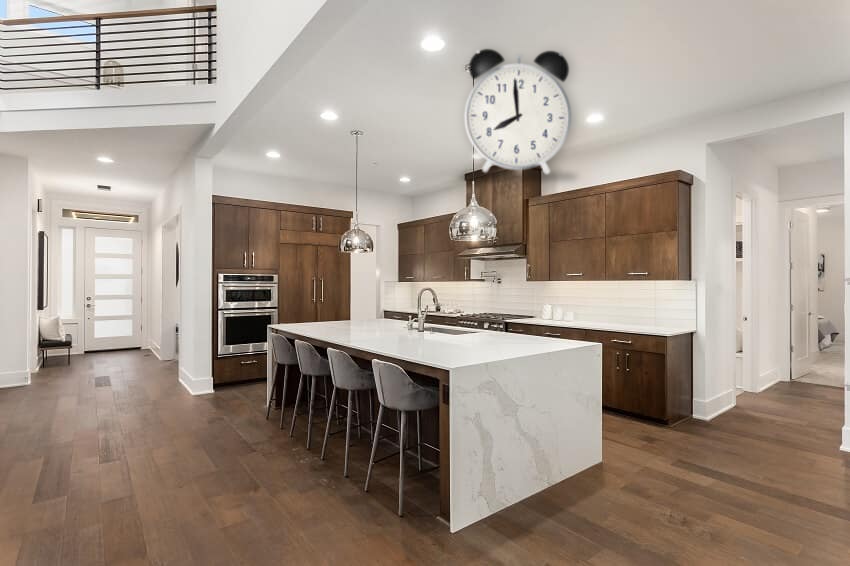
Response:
7.59
